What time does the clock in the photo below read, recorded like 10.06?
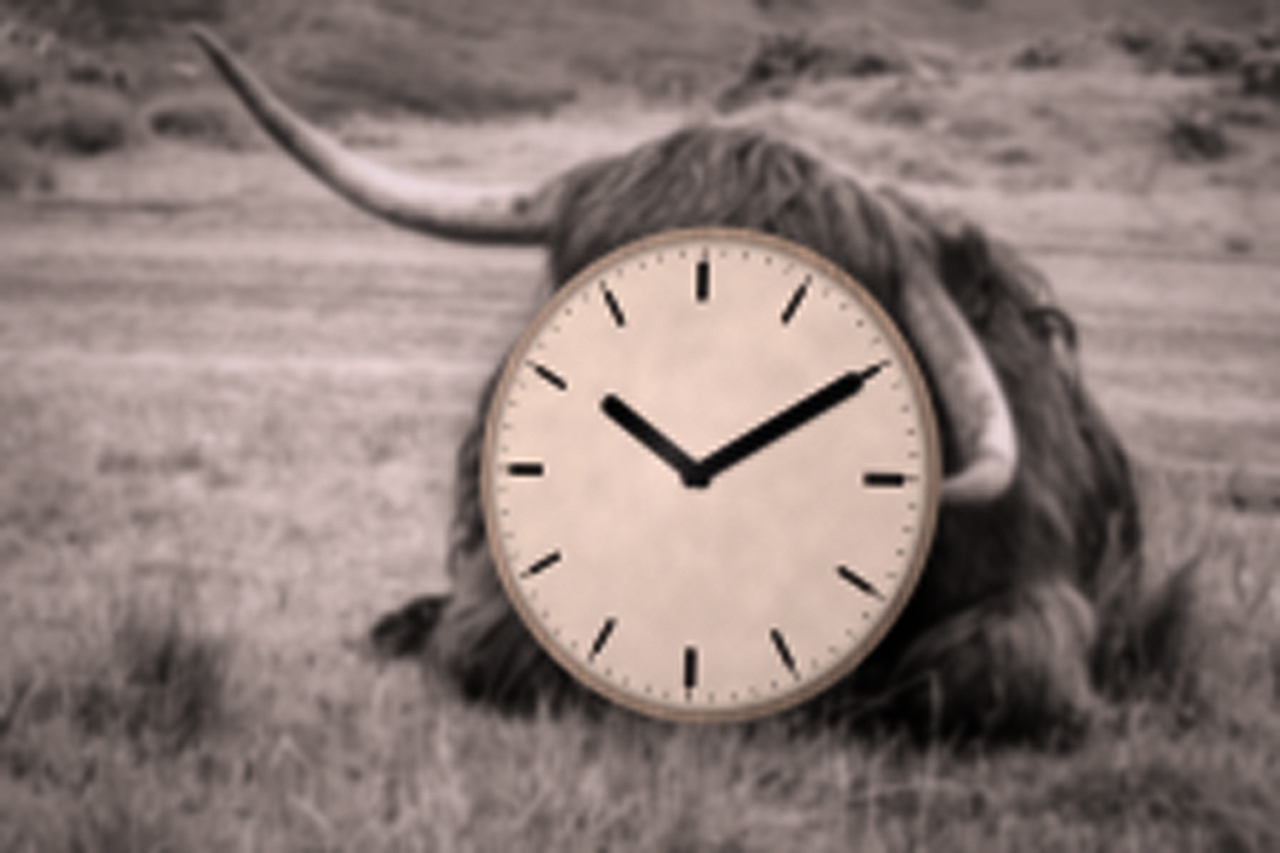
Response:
10.10
